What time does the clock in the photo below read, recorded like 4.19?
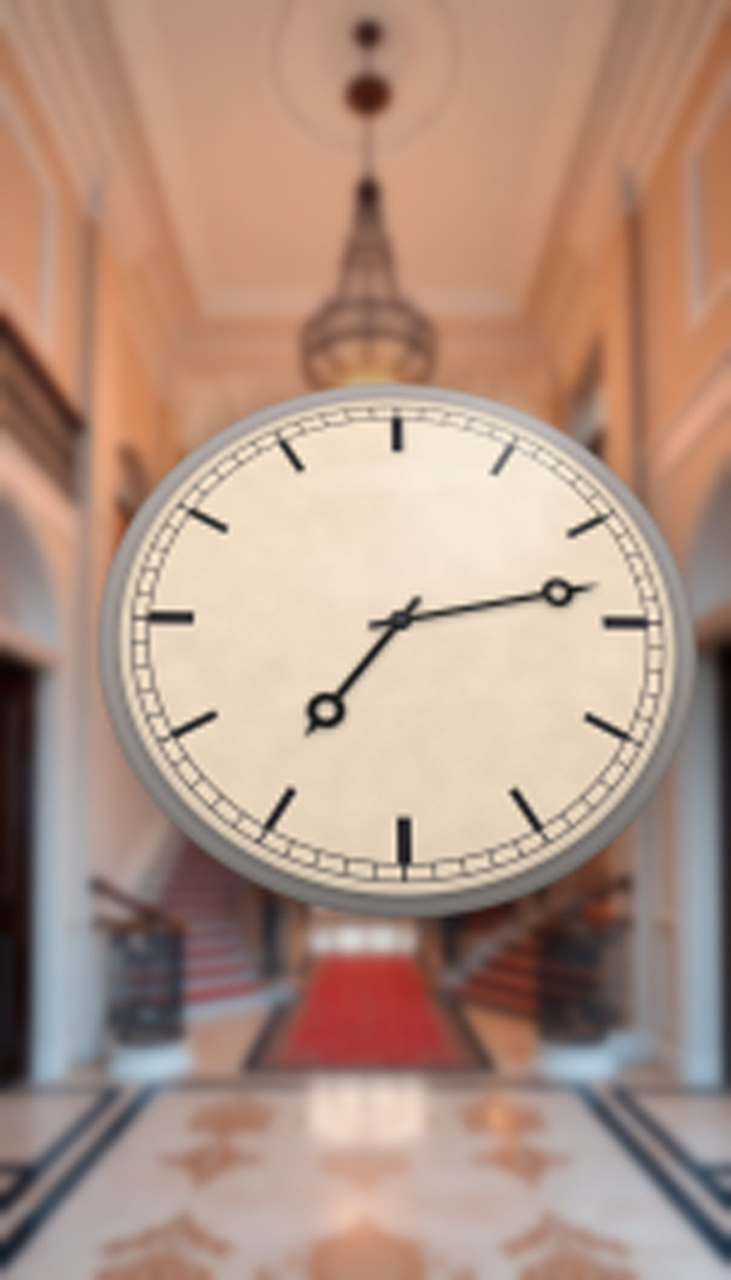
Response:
7.13
